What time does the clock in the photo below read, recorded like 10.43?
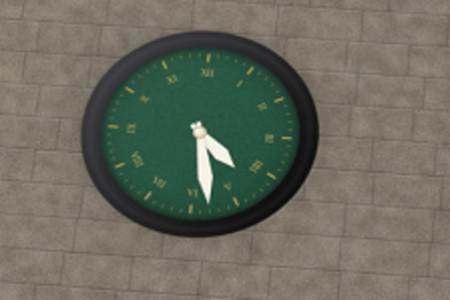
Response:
4.28
